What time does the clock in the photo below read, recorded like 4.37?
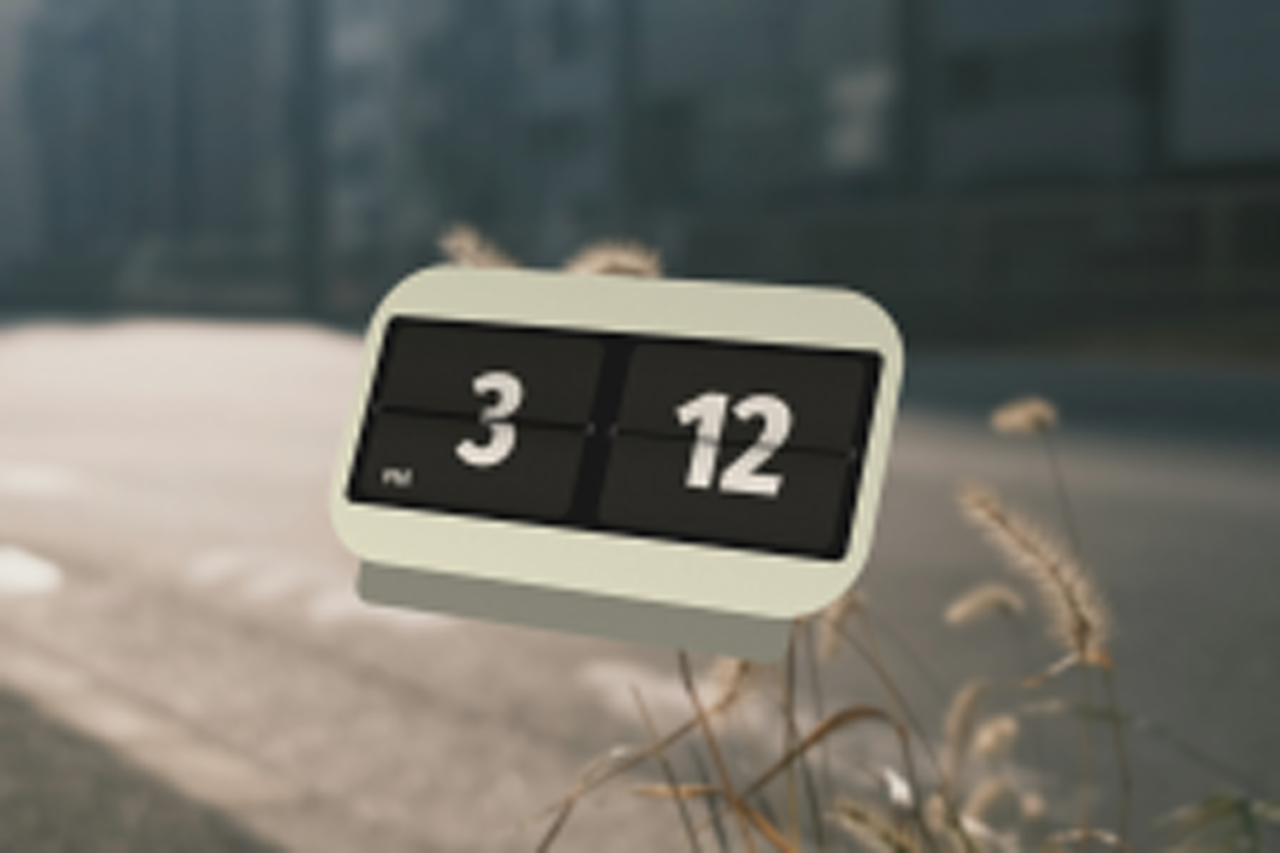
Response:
3.12
